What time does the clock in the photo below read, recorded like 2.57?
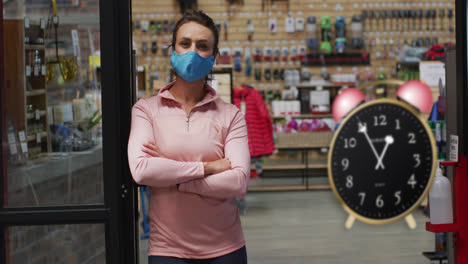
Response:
12.55
